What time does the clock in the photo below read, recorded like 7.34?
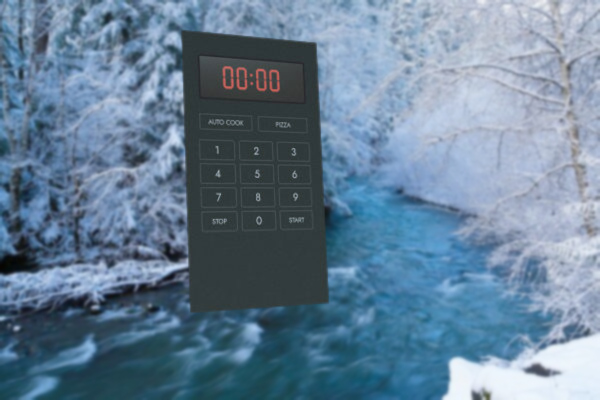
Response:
0.00
